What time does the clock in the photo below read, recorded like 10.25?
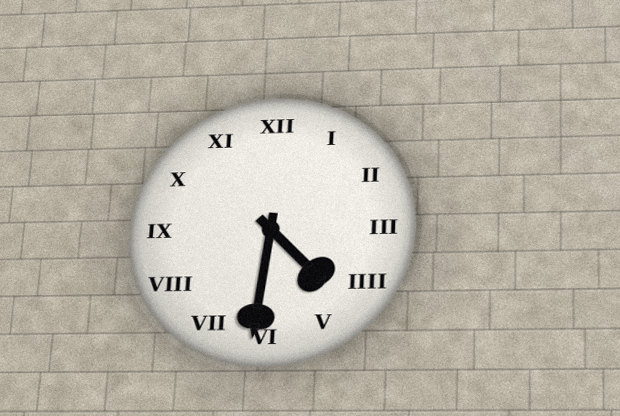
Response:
4.31
